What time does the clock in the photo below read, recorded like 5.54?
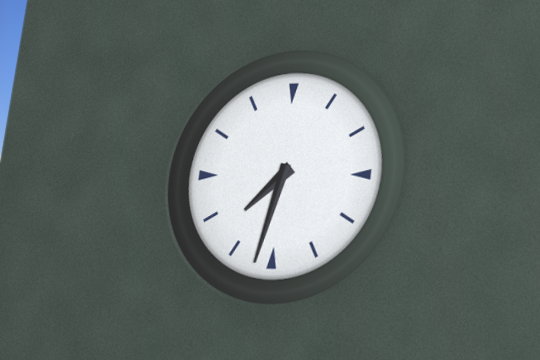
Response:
7.32
